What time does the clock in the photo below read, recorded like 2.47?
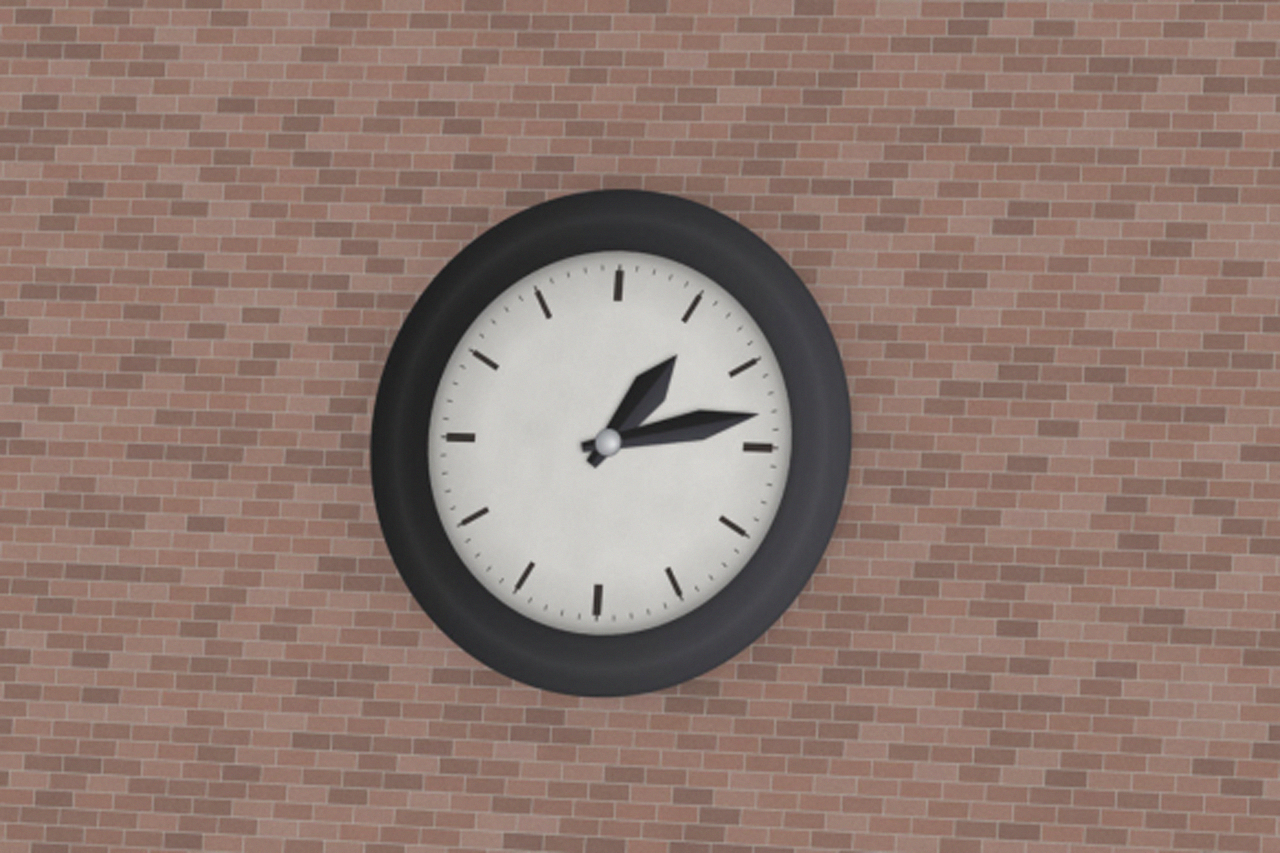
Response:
1.13
